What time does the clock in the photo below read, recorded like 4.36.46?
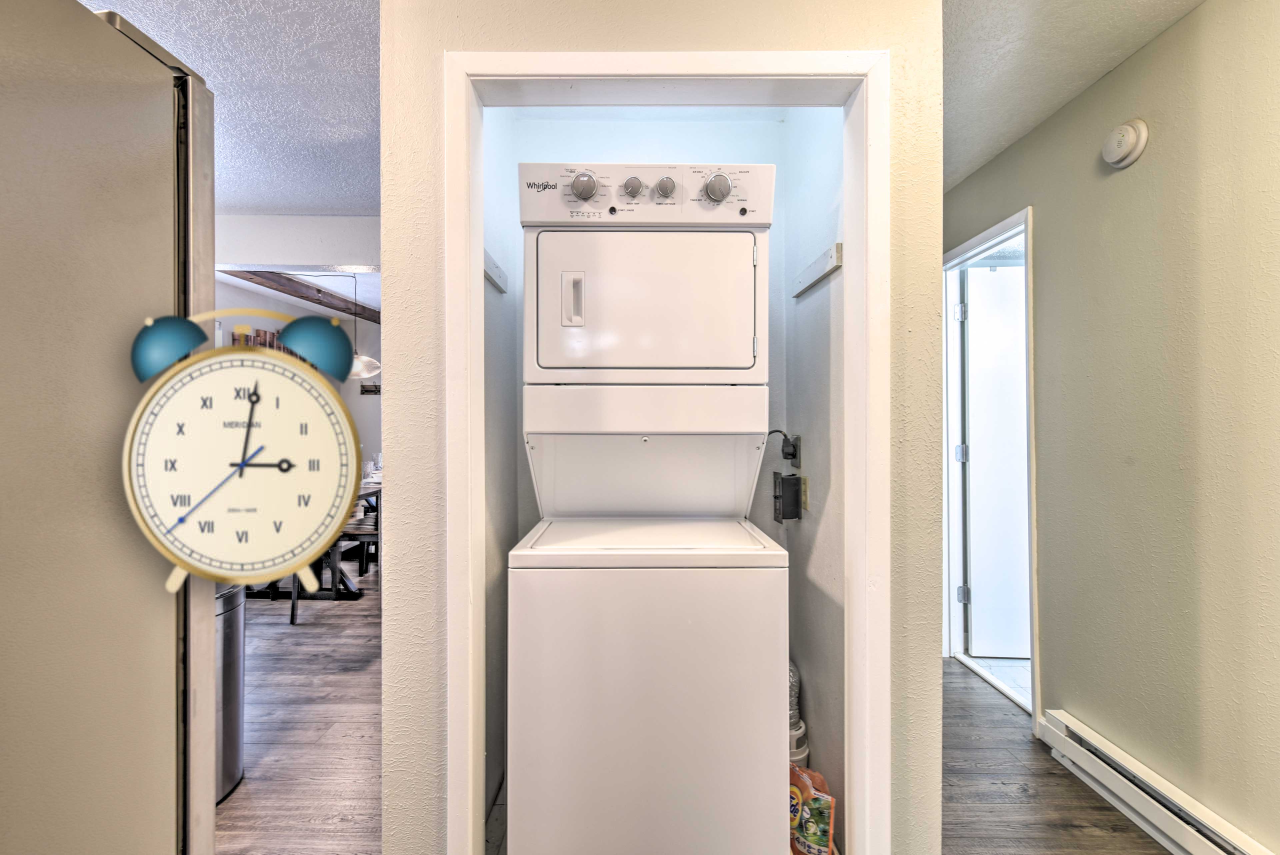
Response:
3.01.38
